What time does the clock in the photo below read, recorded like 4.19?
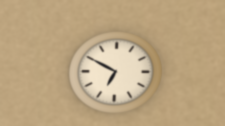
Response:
6.50
